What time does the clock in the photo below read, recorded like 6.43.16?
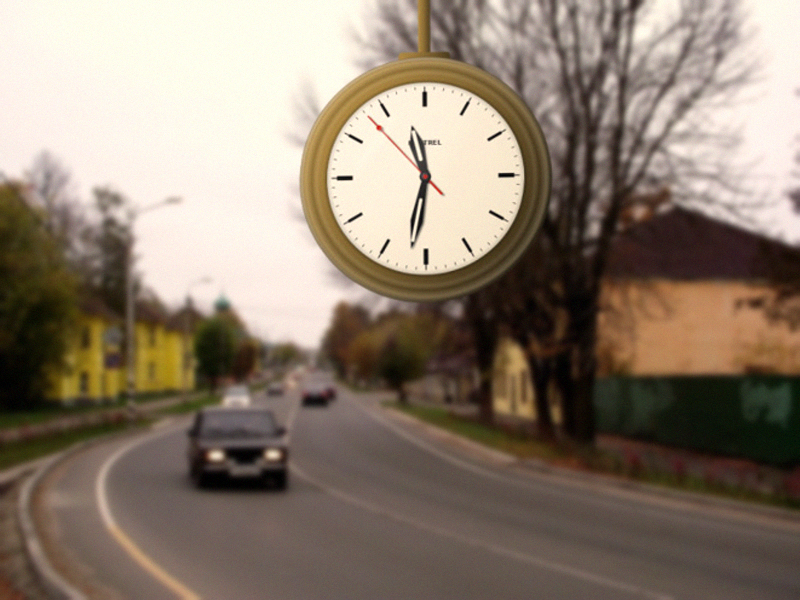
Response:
11.31.53
